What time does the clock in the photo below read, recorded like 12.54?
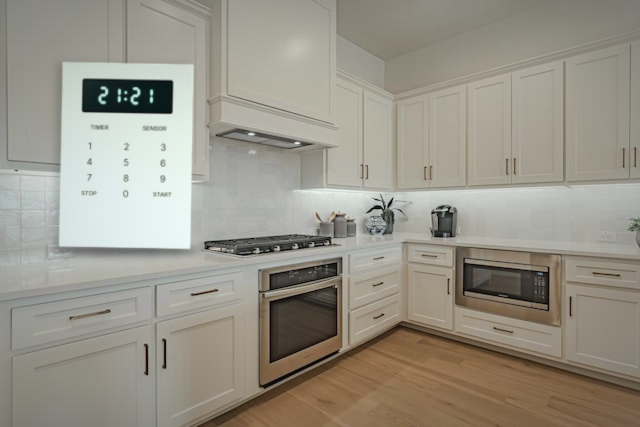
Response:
21.21
